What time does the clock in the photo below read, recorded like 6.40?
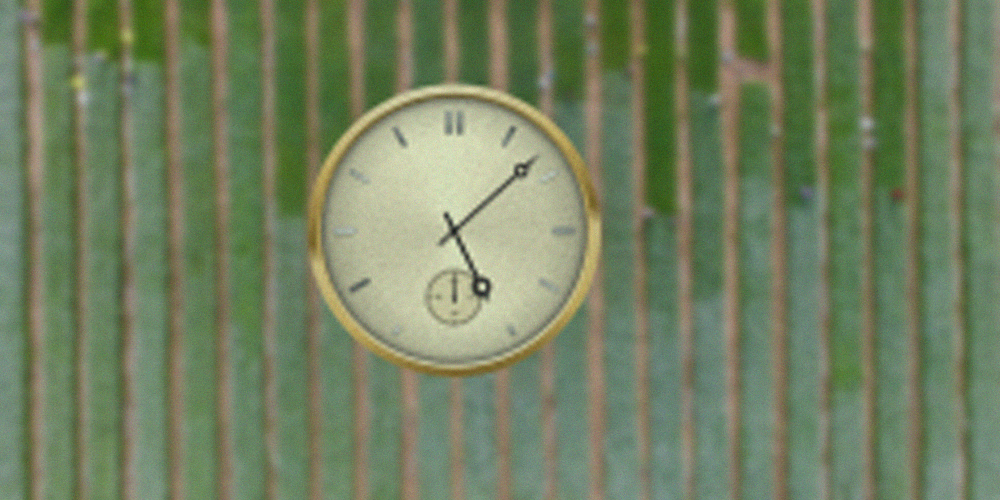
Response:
5.08
